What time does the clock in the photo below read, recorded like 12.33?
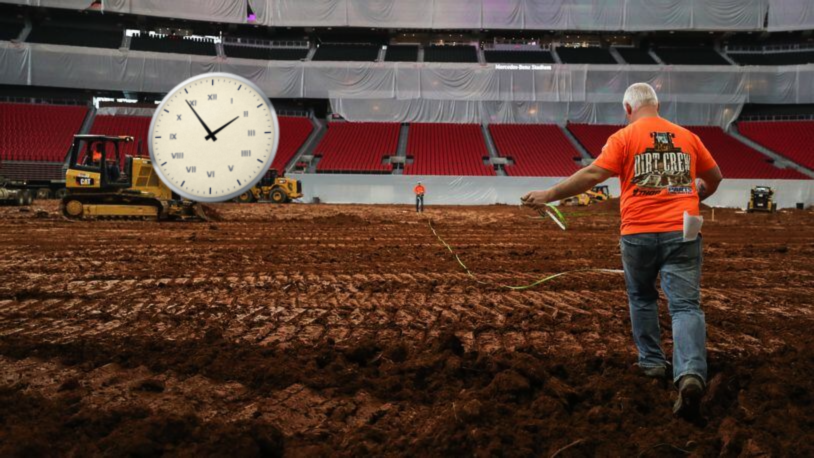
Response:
1.54
